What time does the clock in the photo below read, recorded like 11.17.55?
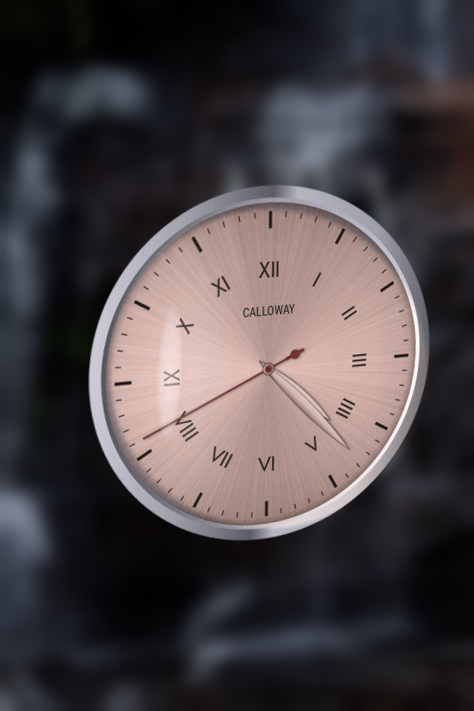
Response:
4.22.41
